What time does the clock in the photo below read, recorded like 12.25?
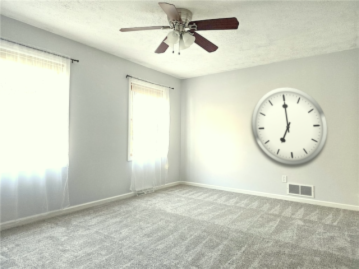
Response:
7.00
